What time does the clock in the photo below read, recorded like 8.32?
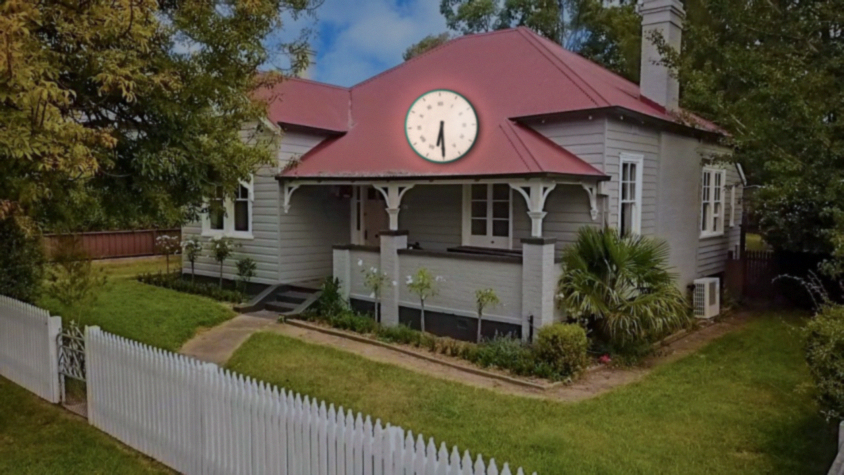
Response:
6.30
